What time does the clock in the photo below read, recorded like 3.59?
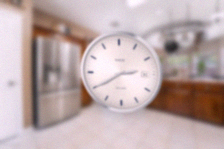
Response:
2.40
